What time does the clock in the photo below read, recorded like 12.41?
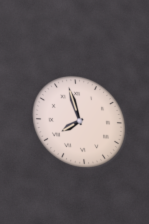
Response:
7.58
